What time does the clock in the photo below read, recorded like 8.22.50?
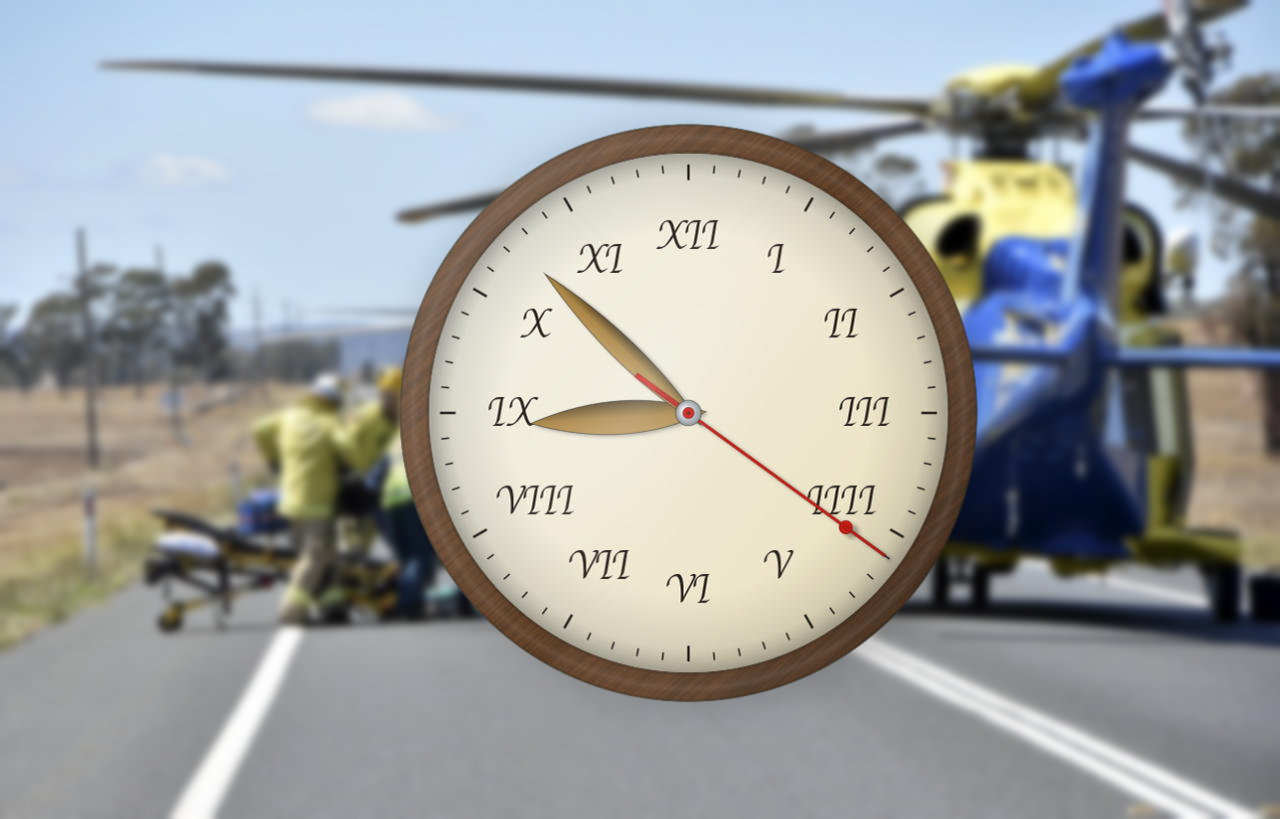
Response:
8.52.21
